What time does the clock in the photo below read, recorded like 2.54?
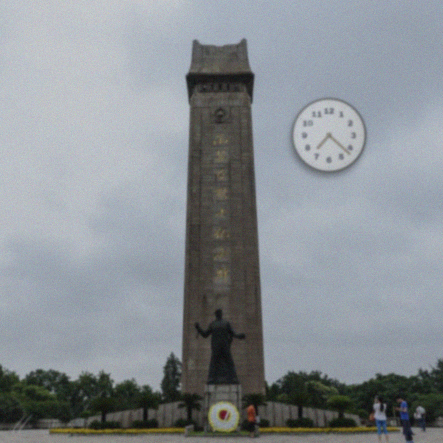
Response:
7.22
